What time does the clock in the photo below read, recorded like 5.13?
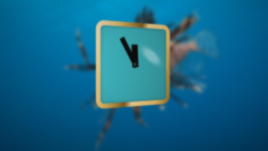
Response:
11.55
